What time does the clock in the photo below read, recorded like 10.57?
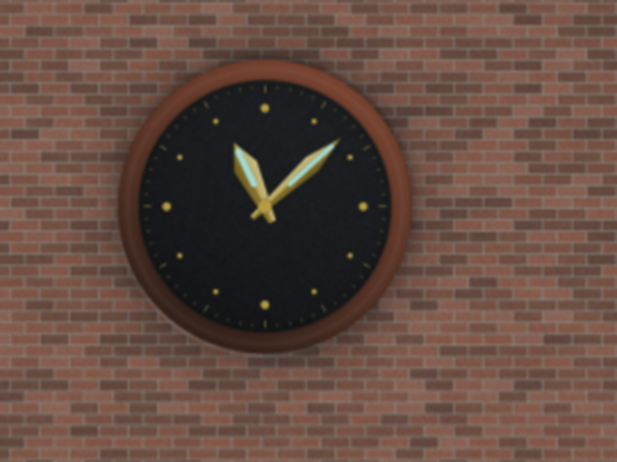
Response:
11.08
